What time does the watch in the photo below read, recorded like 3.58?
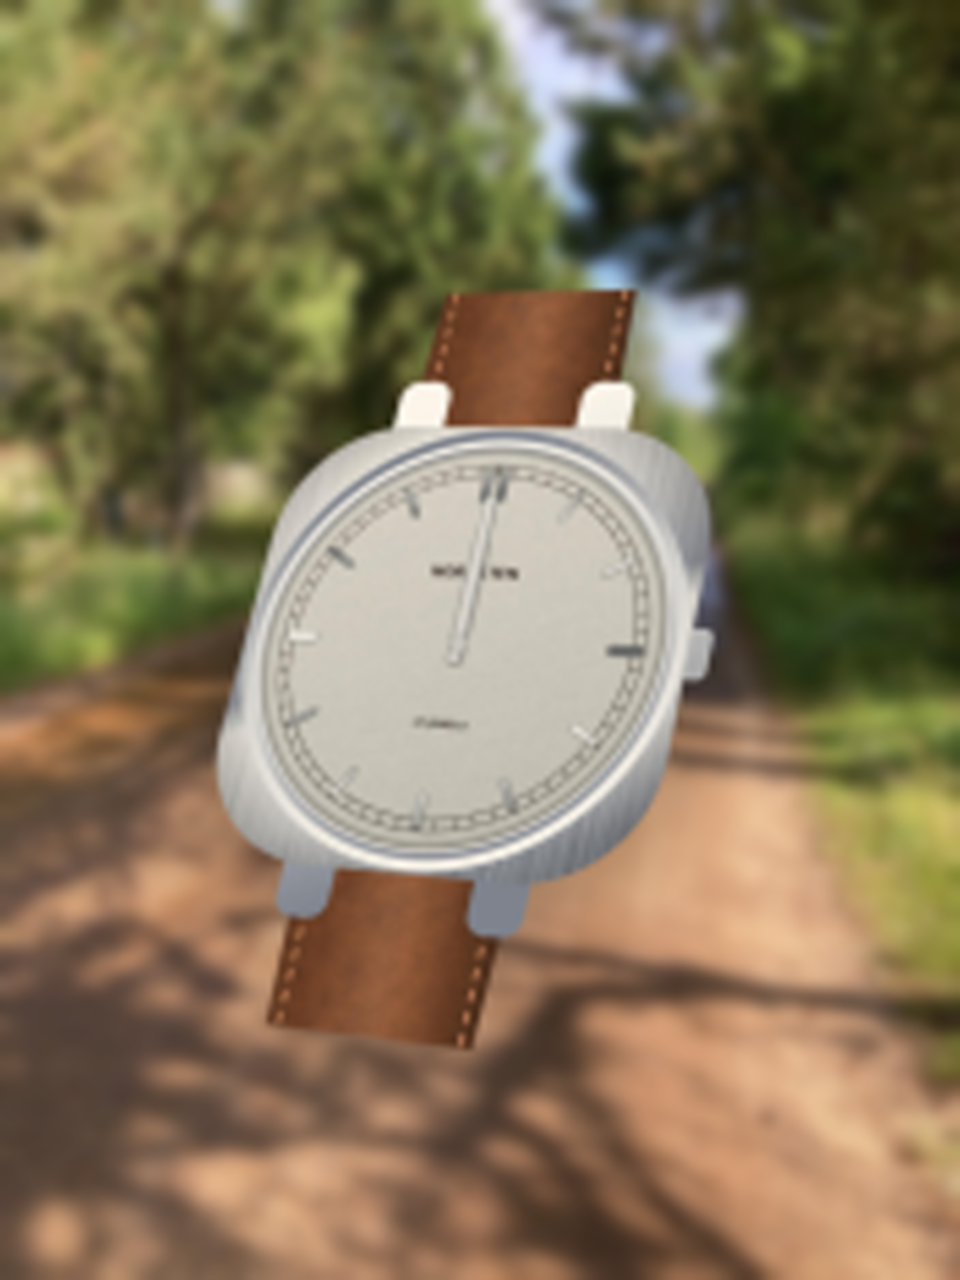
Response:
12.00
